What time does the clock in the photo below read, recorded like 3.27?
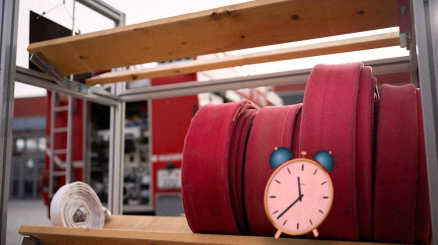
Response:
11.38
